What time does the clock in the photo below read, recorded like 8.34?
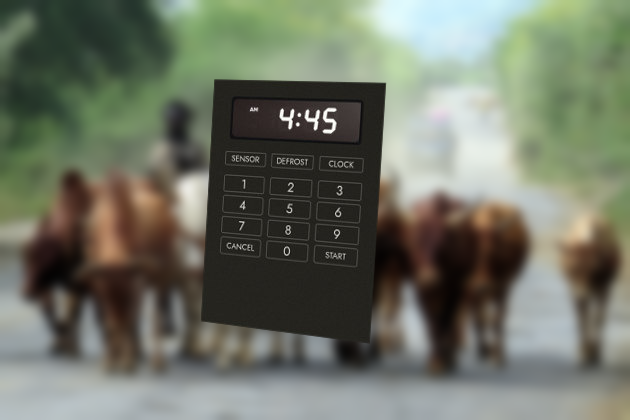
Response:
4.45
